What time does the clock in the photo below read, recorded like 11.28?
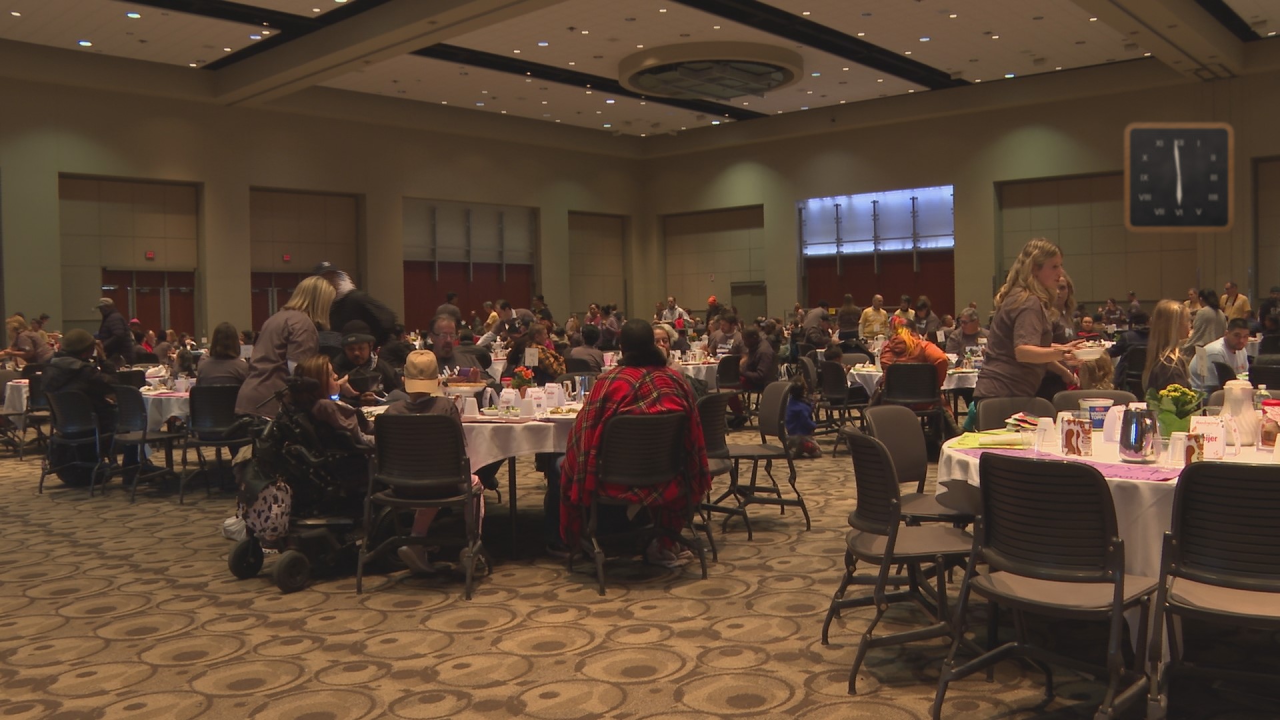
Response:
5.59
